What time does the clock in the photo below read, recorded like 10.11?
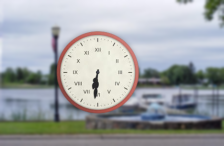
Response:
6.31
